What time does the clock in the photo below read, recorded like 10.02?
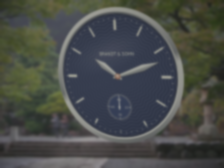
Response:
10.12
